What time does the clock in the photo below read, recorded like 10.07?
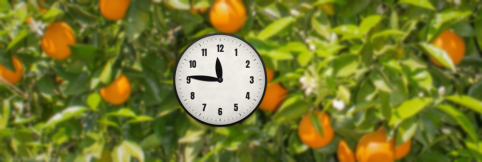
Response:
11.46
